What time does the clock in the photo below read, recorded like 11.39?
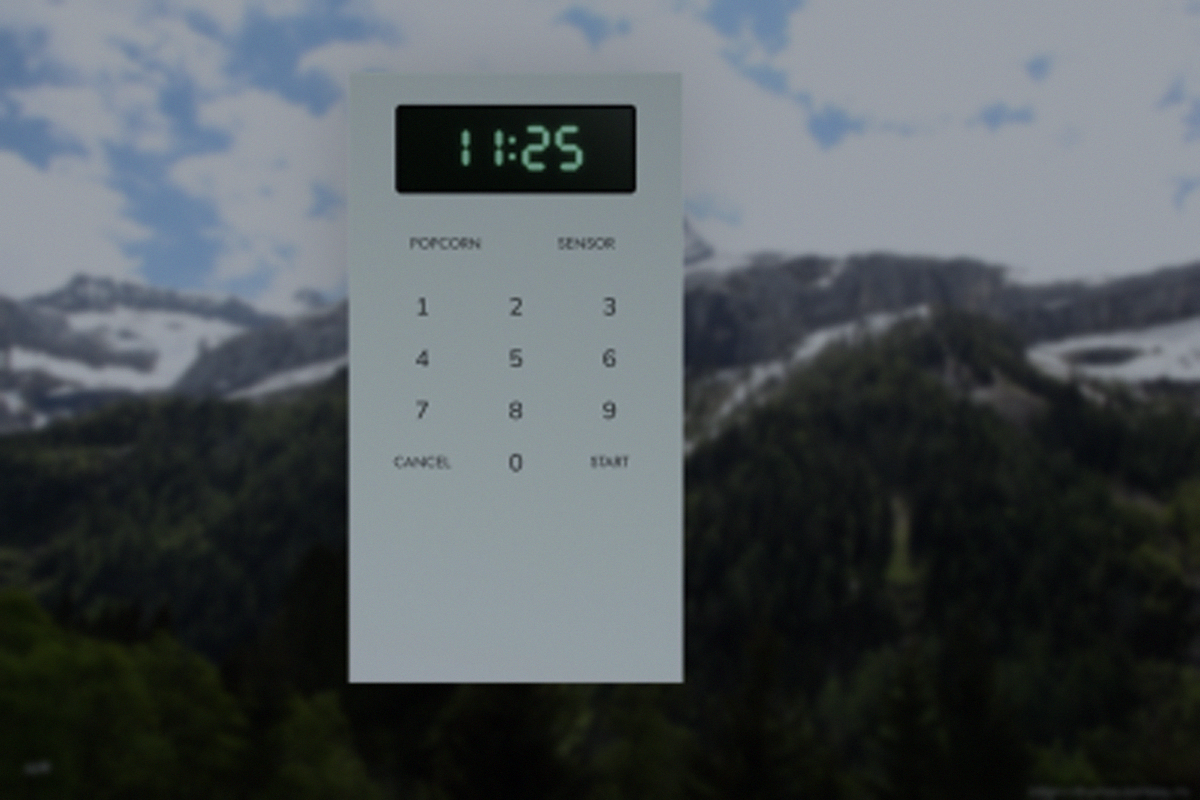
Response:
11.25
